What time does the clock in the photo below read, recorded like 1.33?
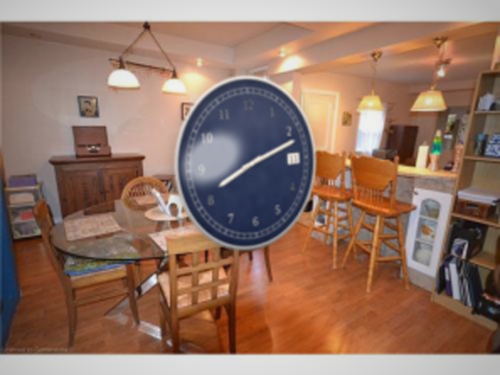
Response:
8.12
